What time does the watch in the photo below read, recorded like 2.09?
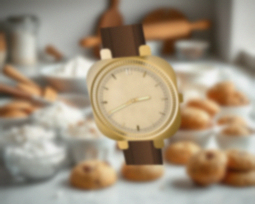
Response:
2.41
